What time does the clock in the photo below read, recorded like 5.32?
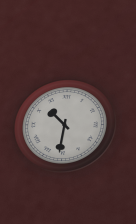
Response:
10.31
